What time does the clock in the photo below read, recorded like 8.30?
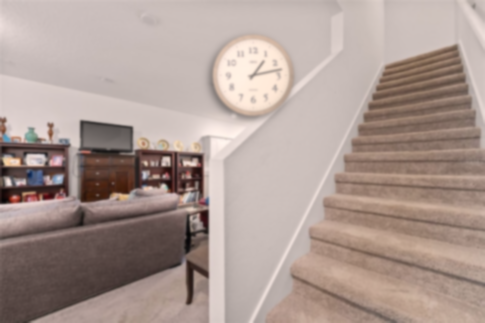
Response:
1.13
